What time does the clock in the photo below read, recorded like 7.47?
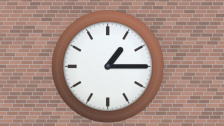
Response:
1.15
